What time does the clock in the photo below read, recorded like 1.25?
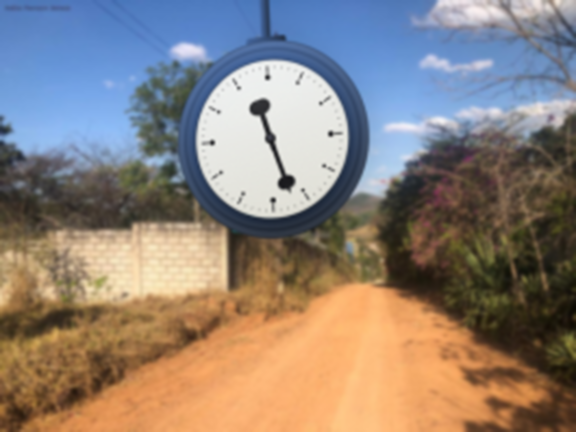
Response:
11.27
